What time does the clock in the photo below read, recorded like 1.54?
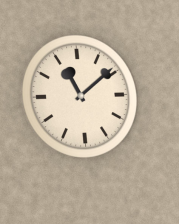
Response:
11.09
